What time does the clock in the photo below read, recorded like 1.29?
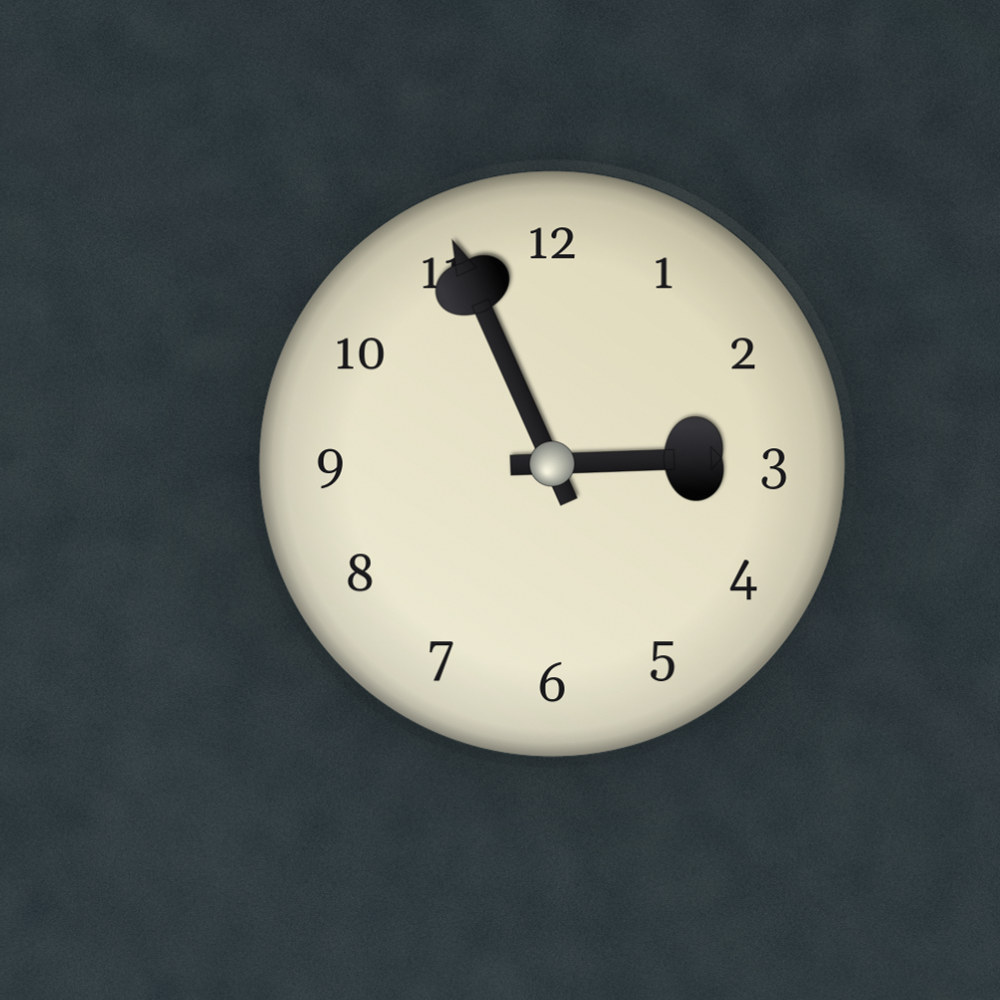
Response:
2.56
